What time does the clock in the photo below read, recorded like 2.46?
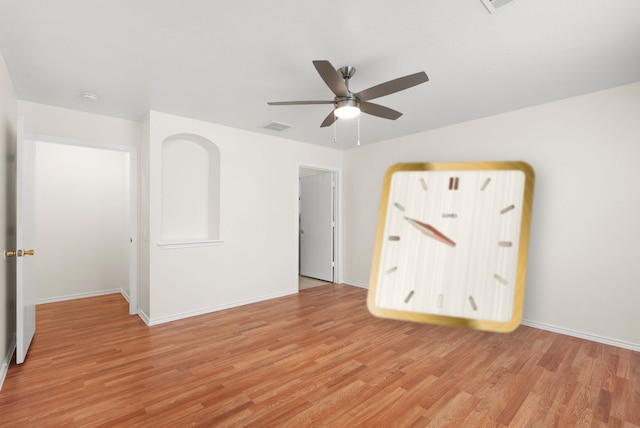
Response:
9.49
